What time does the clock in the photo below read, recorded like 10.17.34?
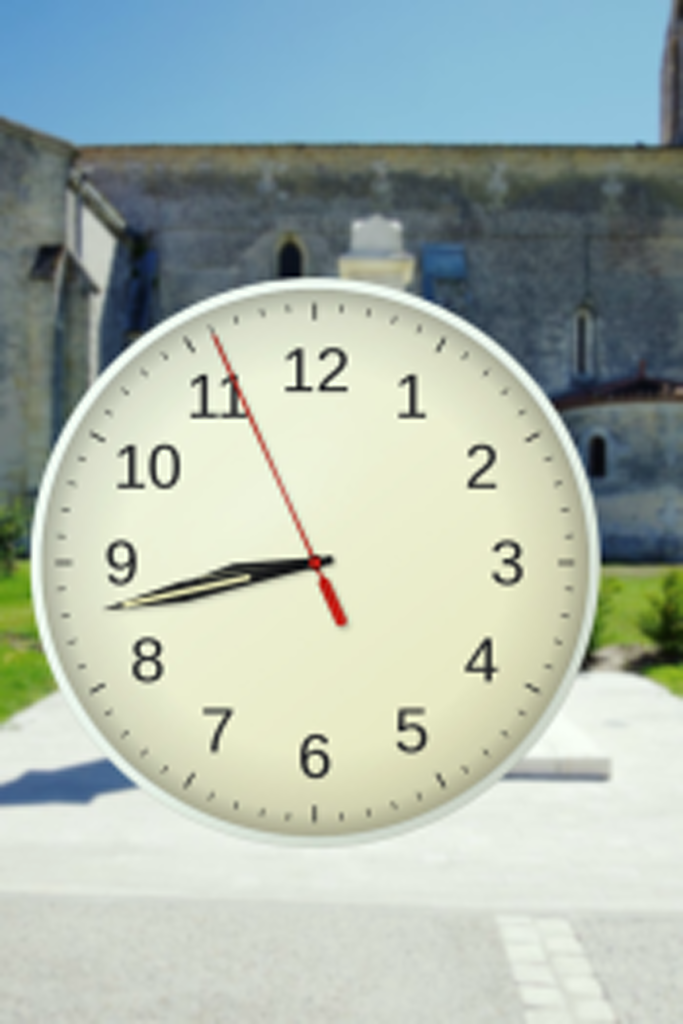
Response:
8.42.56
